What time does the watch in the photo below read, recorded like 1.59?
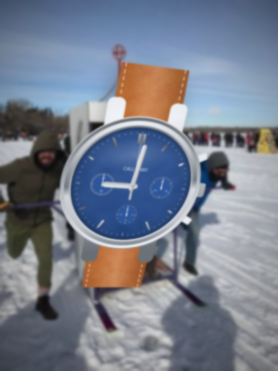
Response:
9.01
